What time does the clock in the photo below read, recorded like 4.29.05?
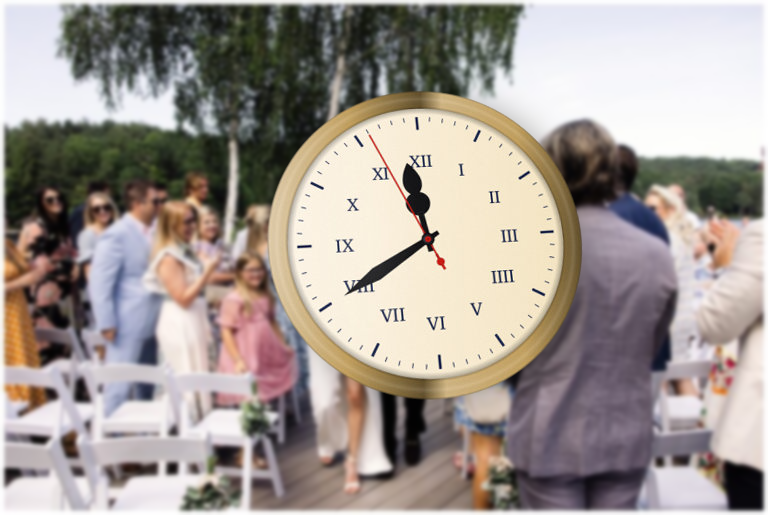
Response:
11.39.56
